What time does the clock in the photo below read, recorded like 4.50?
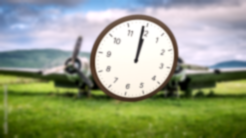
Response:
11.59
